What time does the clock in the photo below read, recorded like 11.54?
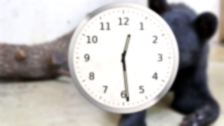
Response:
12.29
